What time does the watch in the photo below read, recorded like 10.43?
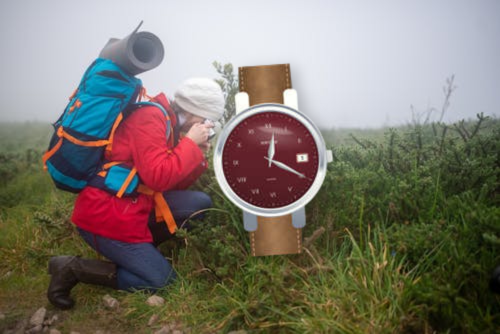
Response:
12.20
